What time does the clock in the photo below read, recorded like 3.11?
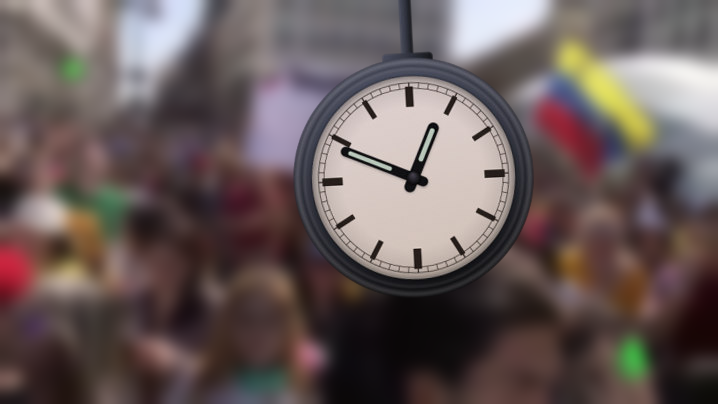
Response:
12.49
